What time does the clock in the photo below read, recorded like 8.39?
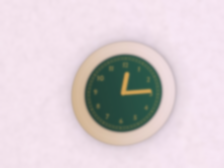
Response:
12.14
